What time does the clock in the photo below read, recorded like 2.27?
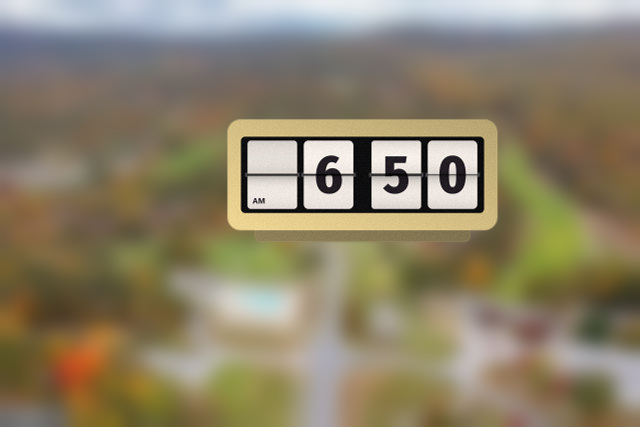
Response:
6.50
